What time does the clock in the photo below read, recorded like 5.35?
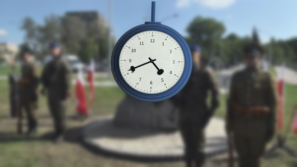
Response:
4.41
